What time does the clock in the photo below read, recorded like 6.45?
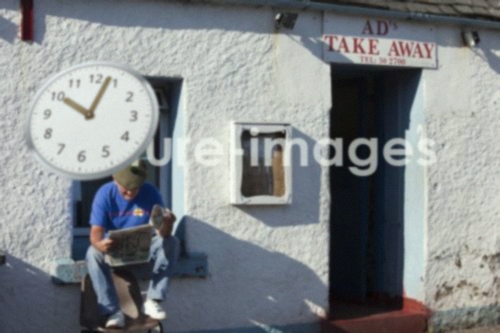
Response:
10.03
